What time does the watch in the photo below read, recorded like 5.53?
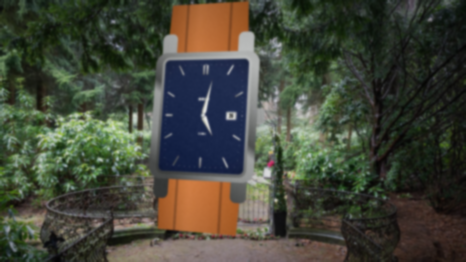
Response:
5.02
